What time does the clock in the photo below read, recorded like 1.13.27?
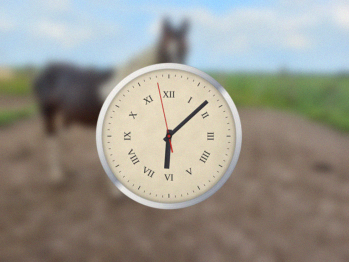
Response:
6.07.58
